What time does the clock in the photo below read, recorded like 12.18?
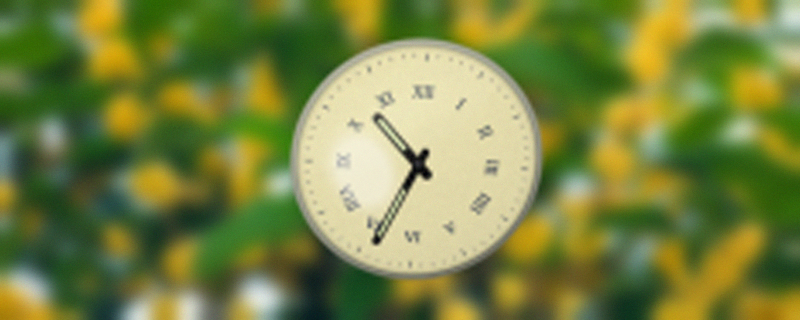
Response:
10.34
